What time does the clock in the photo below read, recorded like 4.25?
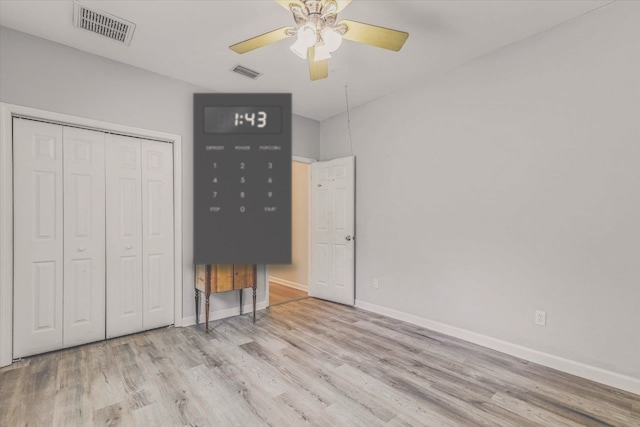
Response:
1.43
